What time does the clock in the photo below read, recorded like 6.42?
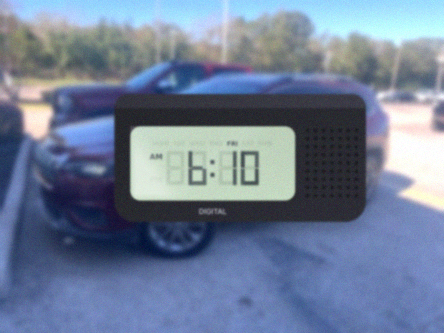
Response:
6.10
